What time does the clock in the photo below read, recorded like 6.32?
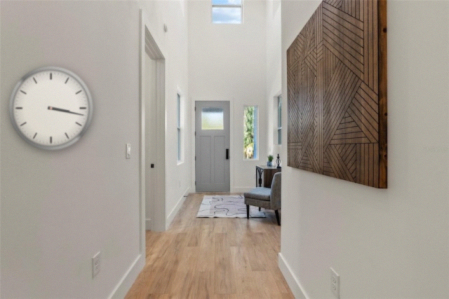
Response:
3.17
